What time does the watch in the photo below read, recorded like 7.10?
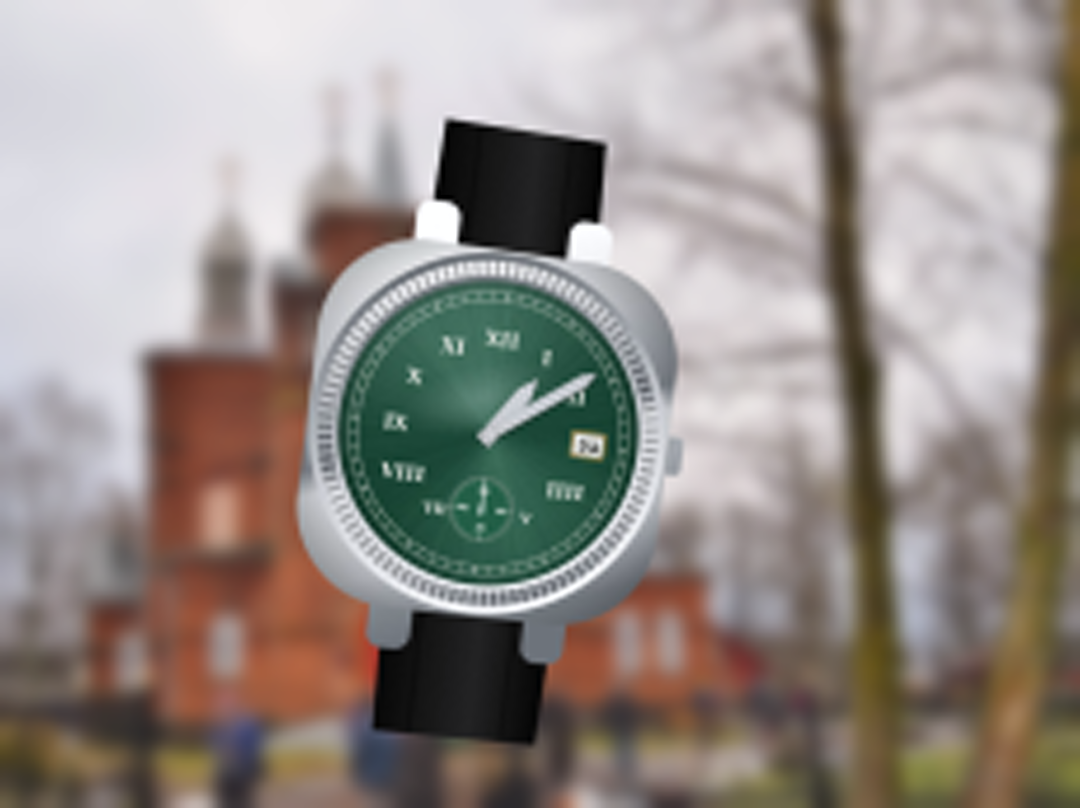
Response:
1.09
